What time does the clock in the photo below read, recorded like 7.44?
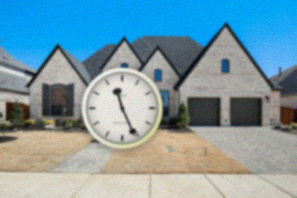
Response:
11.26
